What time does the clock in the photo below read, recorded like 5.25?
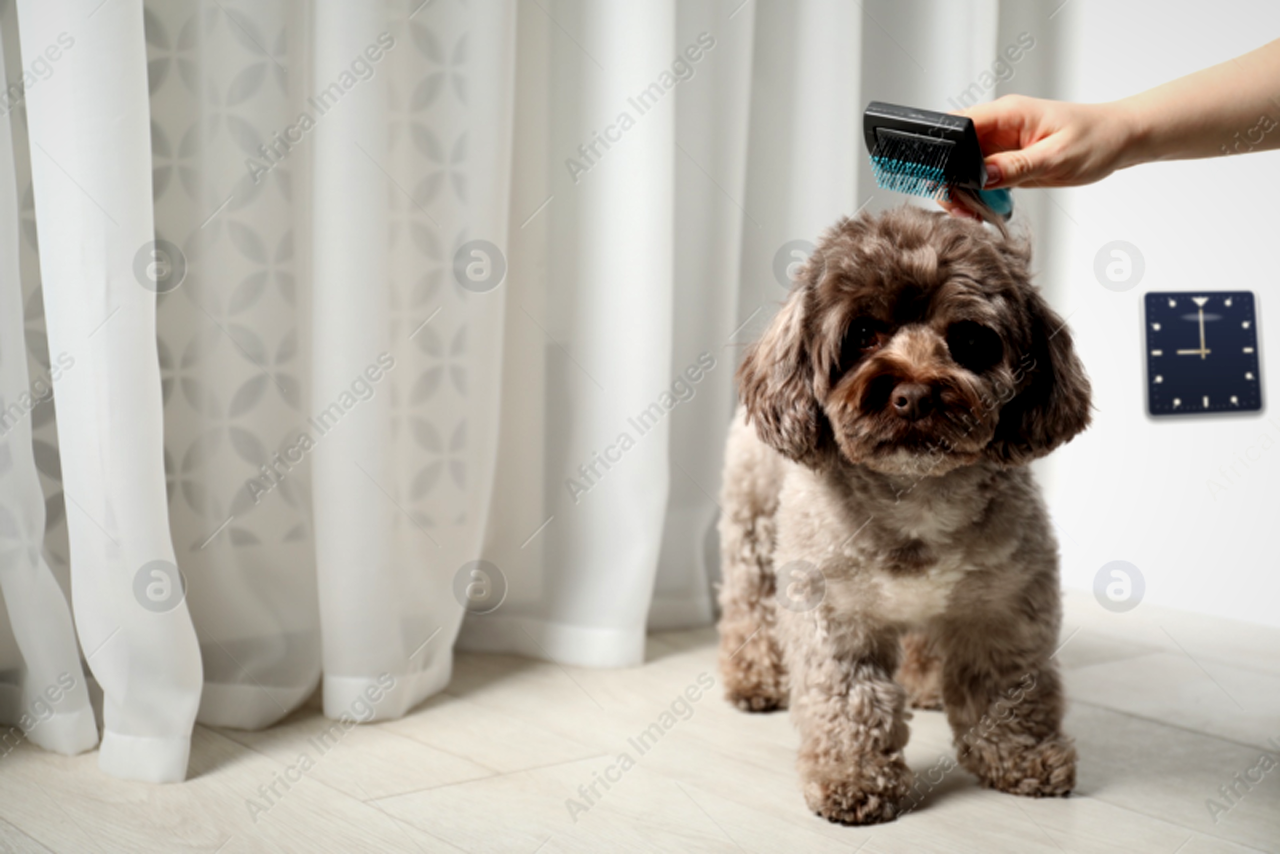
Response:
9.00
